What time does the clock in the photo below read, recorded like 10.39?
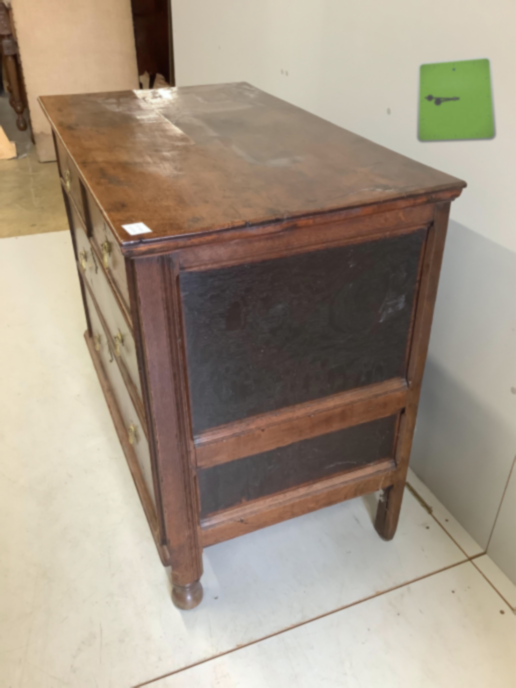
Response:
8.46
